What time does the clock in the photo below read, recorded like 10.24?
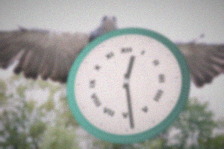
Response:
12.29
